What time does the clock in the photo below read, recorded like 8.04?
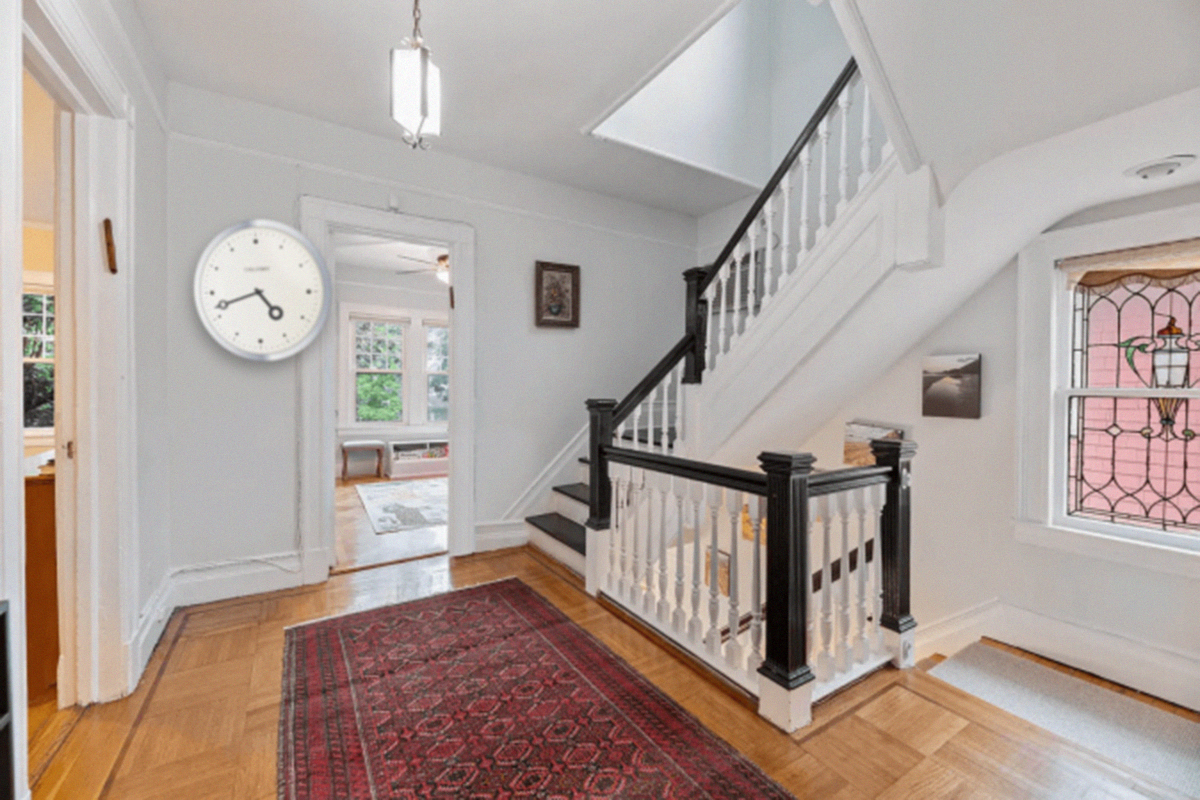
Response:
4.42
